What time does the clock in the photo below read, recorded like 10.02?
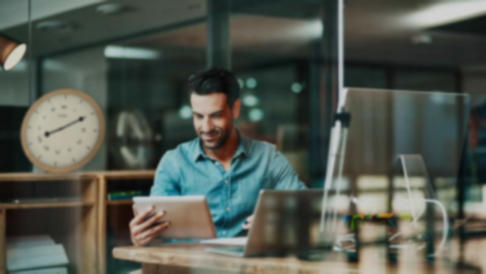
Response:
8.10
